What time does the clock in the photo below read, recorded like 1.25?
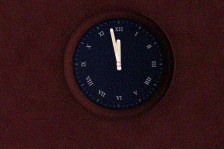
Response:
11.58
